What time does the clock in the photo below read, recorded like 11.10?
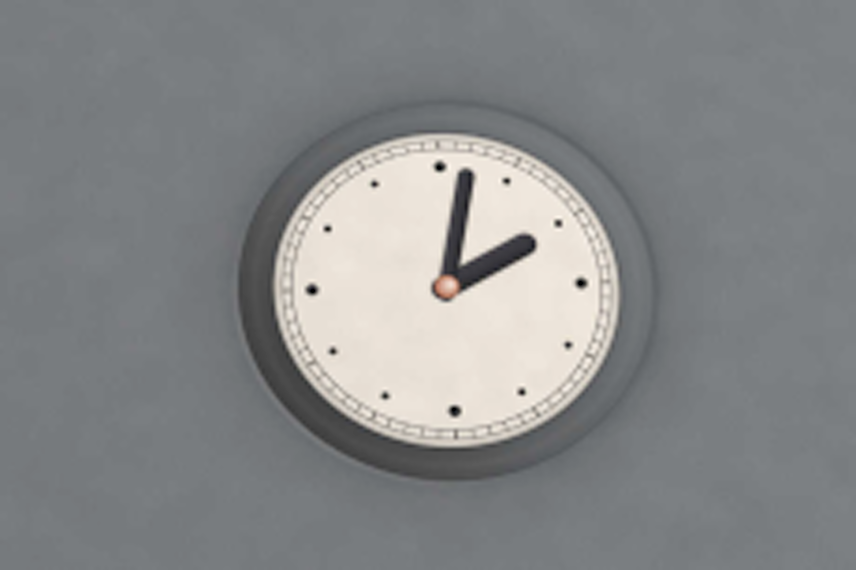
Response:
2.02
